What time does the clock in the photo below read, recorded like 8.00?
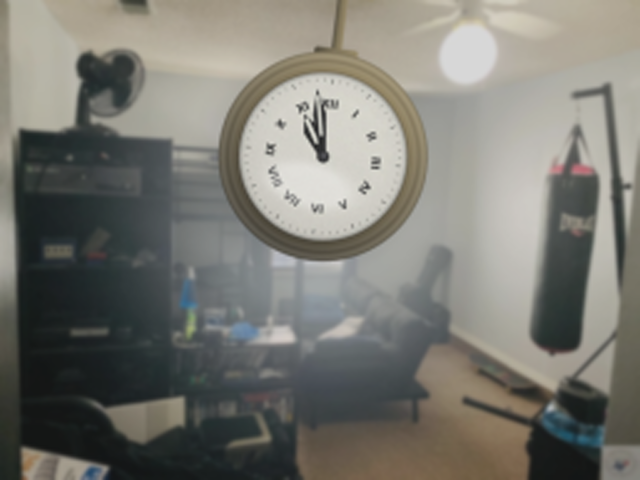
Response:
10.58
